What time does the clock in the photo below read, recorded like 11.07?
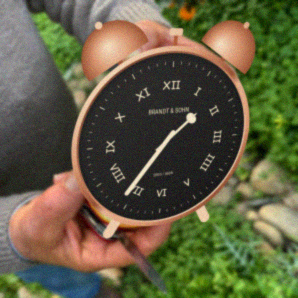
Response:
1.36
